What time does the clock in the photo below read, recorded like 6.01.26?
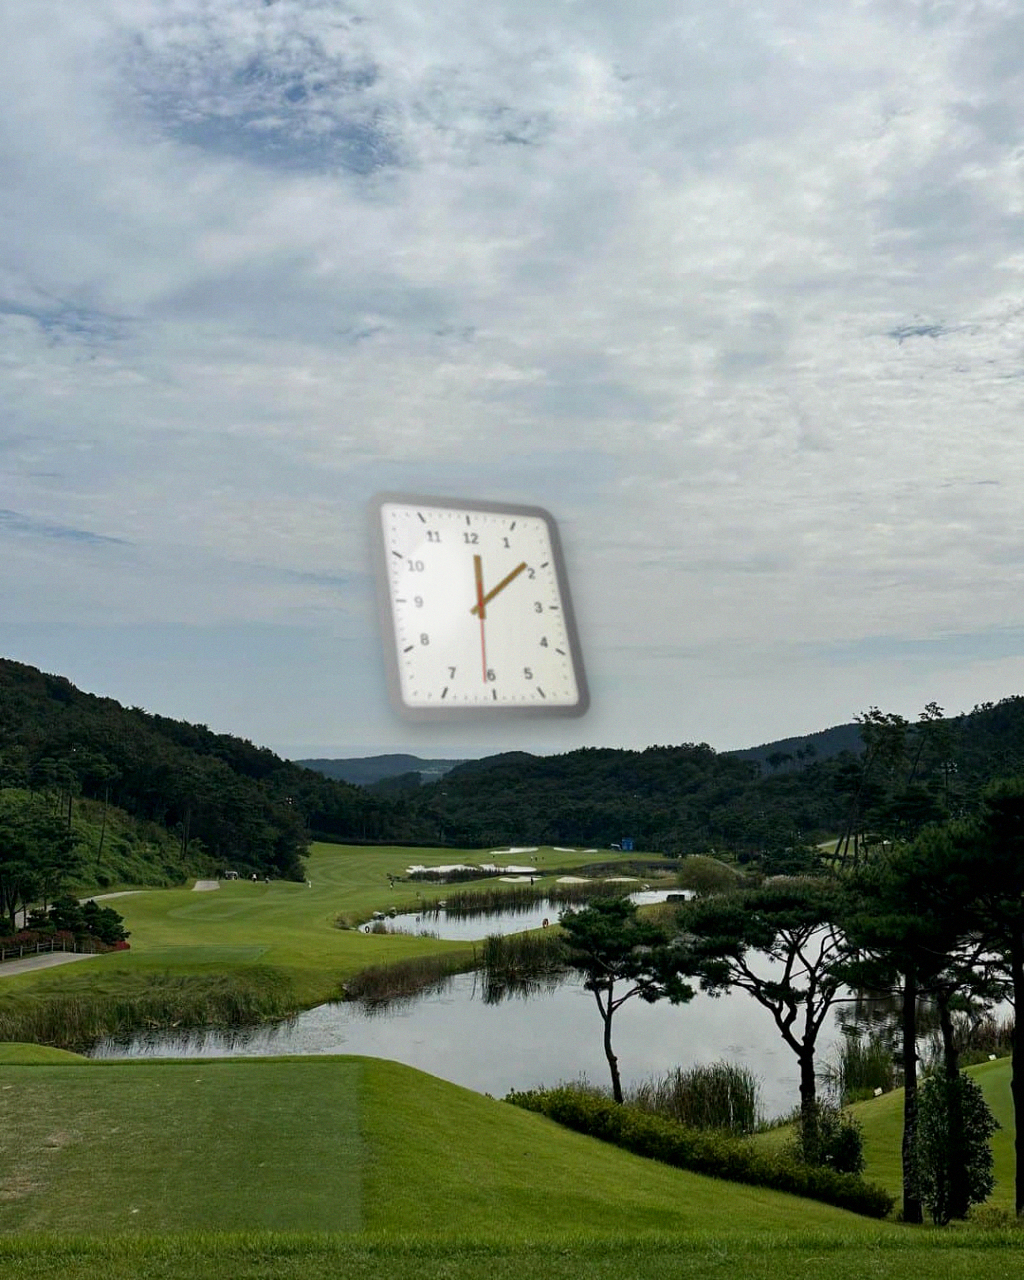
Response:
12.08.31
